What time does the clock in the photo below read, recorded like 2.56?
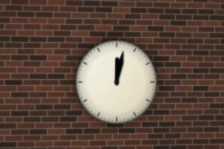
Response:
12.02
